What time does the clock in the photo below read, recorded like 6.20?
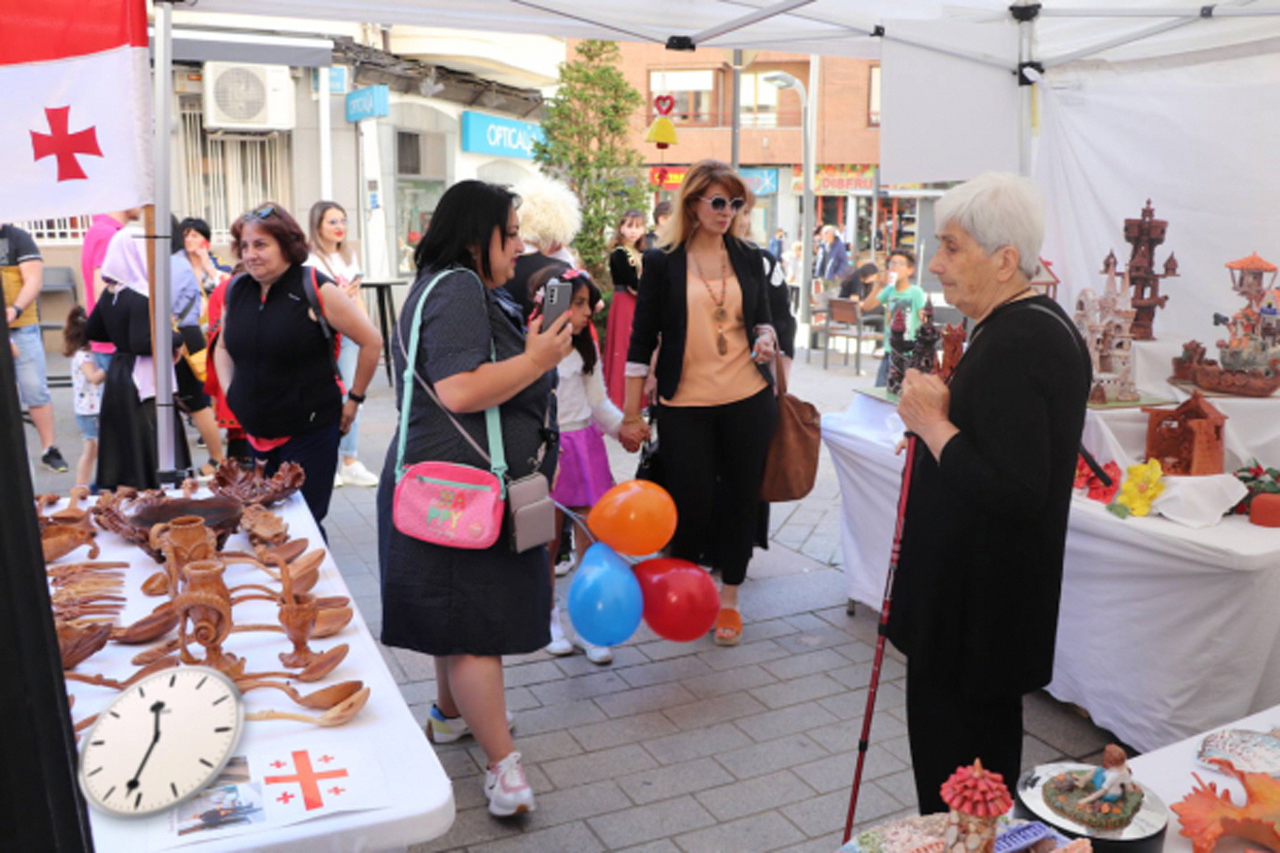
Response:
11.32
